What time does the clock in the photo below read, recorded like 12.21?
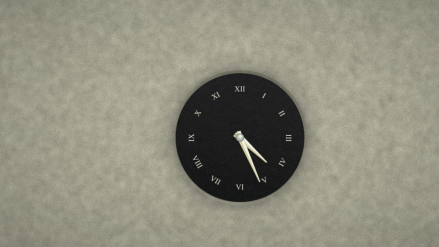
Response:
4.26
